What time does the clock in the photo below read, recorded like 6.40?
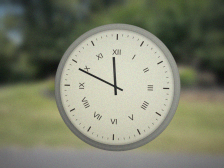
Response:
11.49
